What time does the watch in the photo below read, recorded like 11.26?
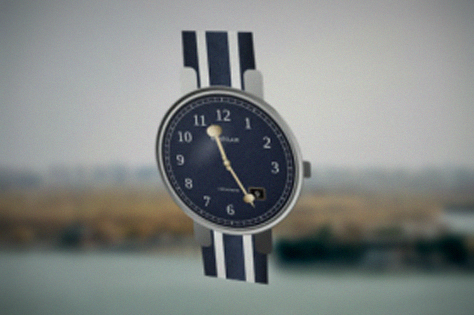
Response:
11.25
